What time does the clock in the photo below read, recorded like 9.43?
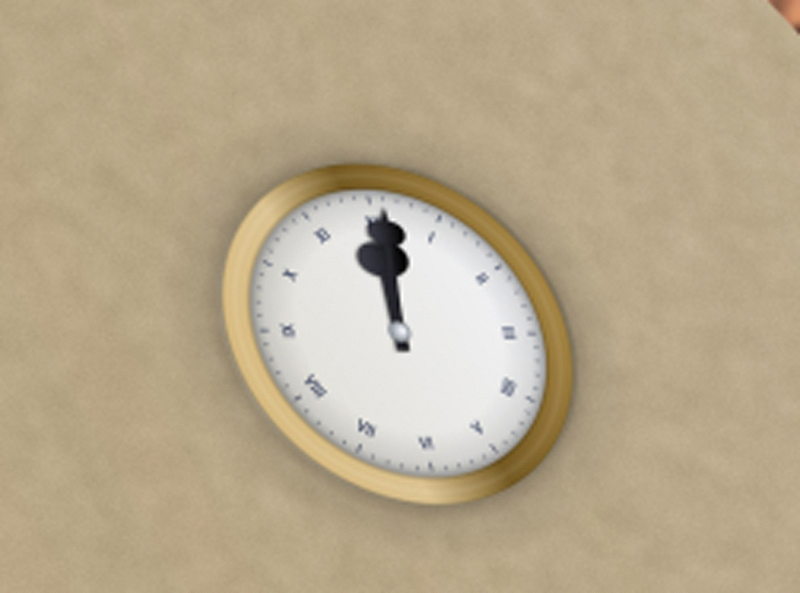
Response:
12.01
